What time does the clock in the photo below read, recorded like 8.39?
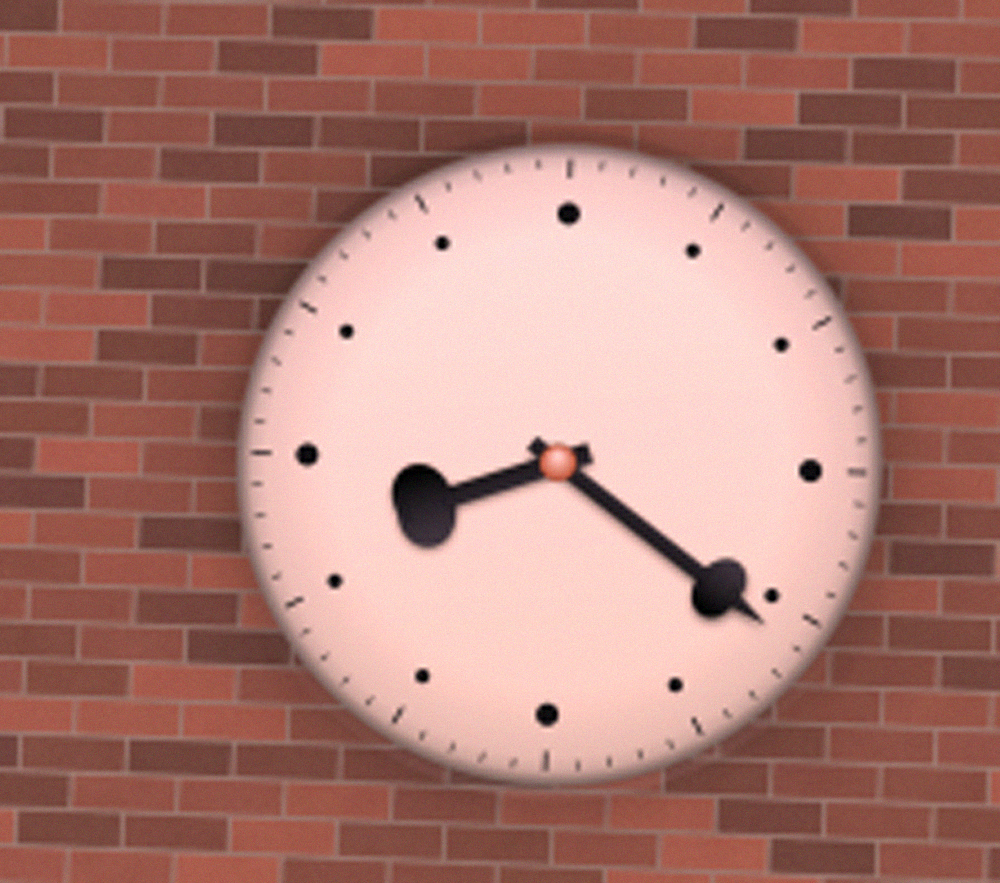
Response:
8.21
